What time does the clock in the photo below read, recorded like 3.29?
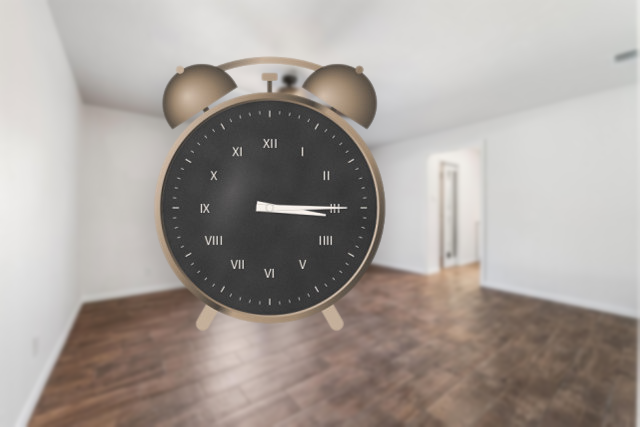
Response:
3.15
